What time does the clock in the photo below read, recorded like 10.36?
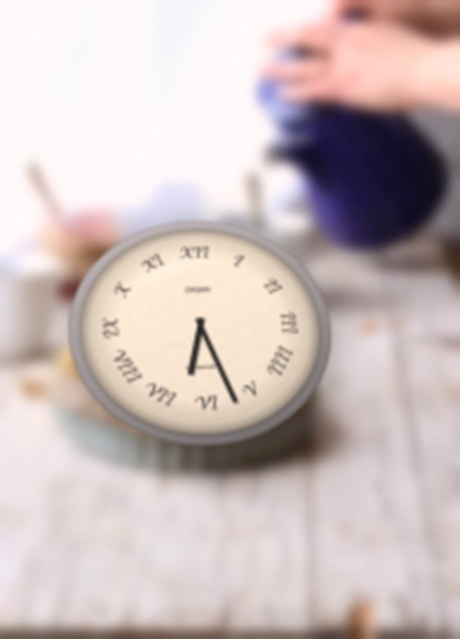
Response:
6.27
